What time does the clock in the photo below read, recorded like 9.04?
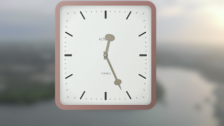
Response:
12.26
